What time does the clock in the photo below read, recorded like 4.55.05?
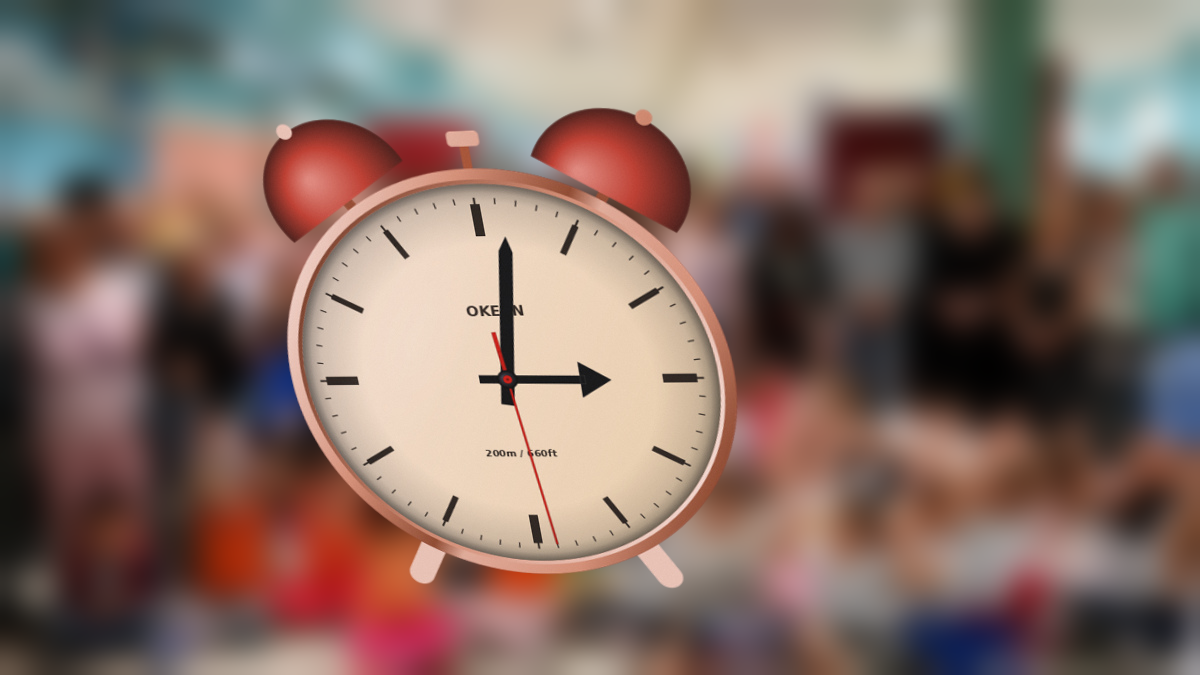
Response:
3.01.29
